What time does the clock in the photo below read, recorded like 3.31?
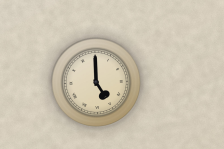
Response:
5.00
